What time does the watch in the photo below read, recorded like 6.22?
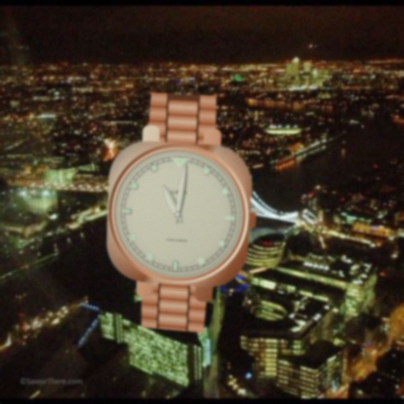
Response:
11.01
